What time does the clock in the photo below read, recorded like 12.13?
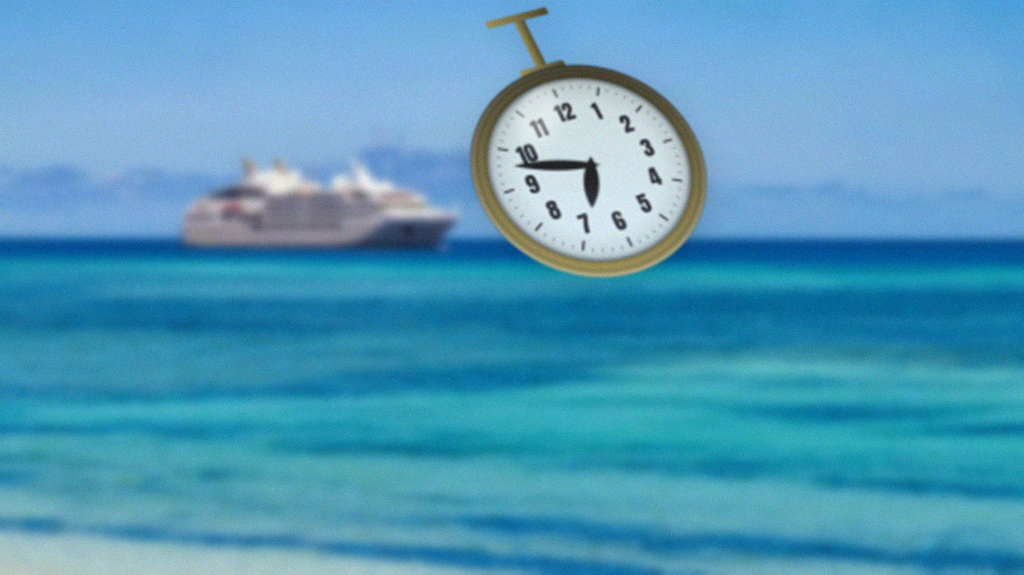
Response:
6.48
